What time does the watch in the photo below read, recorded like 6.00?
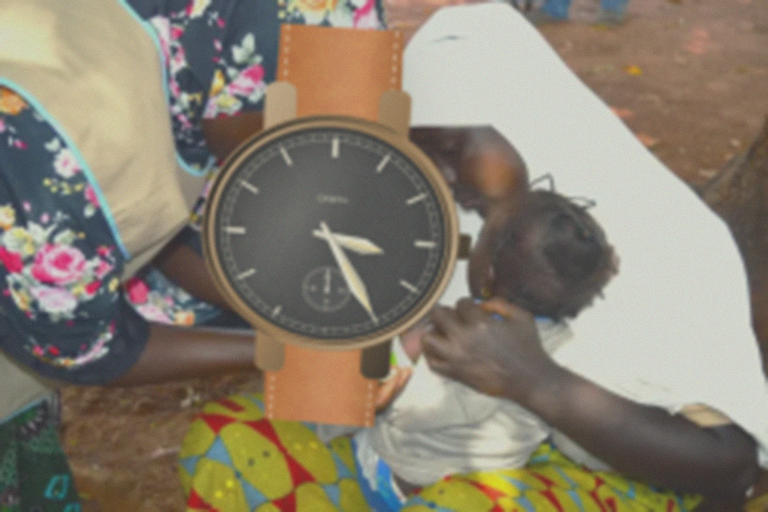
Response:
3.25
